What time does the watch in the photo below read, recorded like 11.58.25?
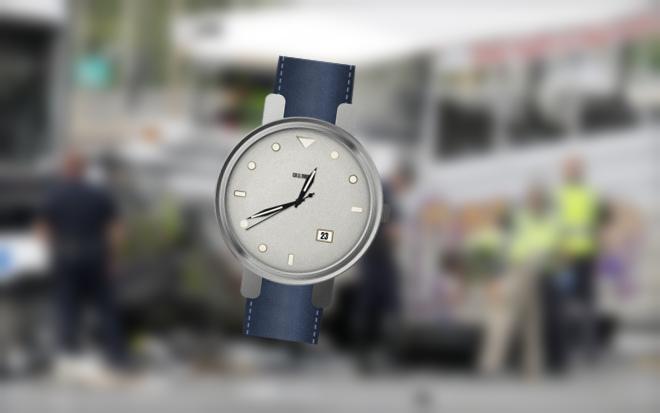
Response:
12.40.39
